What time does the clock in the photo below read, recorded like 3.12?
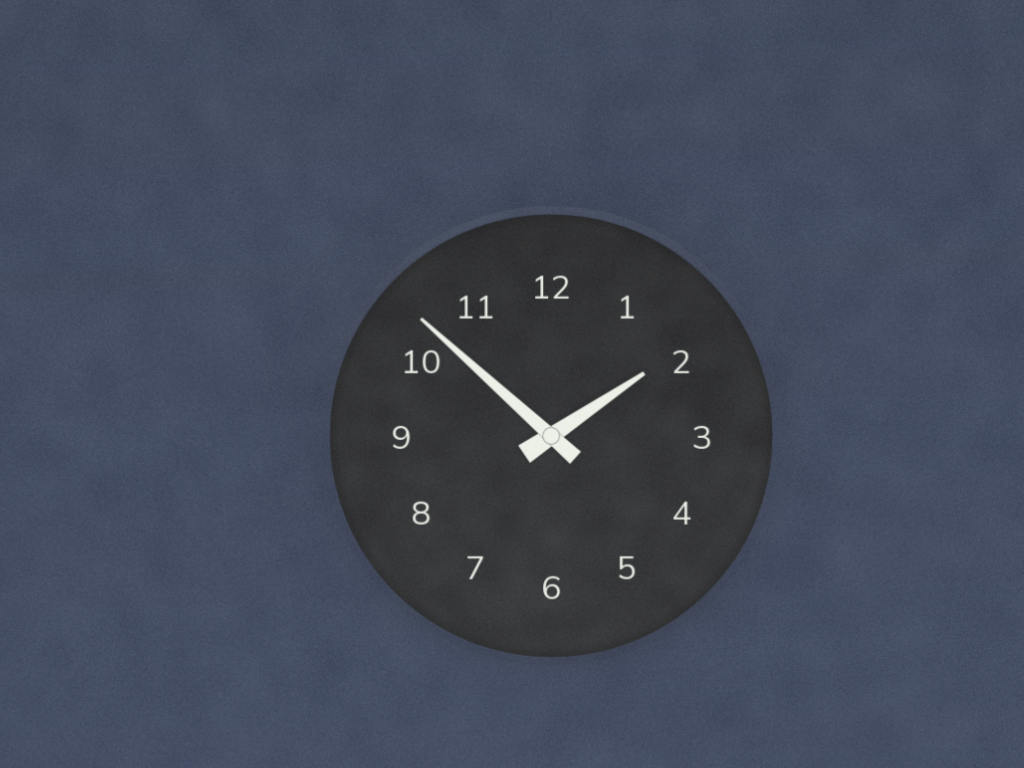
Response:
1.52
